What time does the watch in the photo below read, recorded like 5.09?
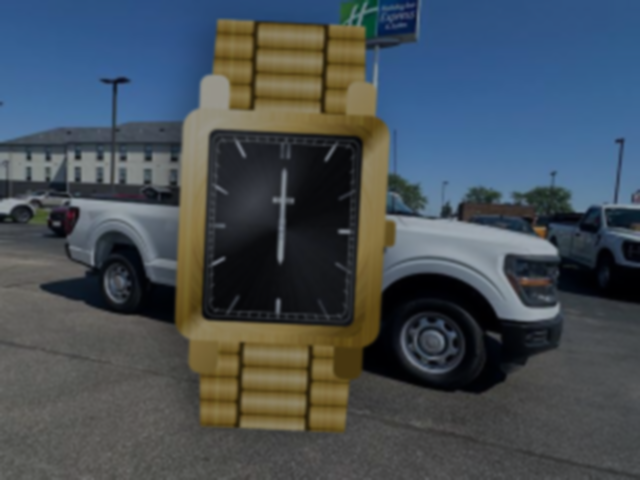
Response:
6.00
